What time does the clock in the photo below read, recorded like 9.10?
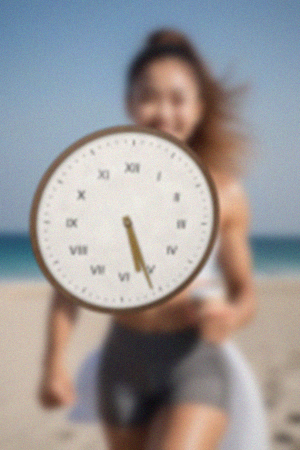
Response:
5.26
